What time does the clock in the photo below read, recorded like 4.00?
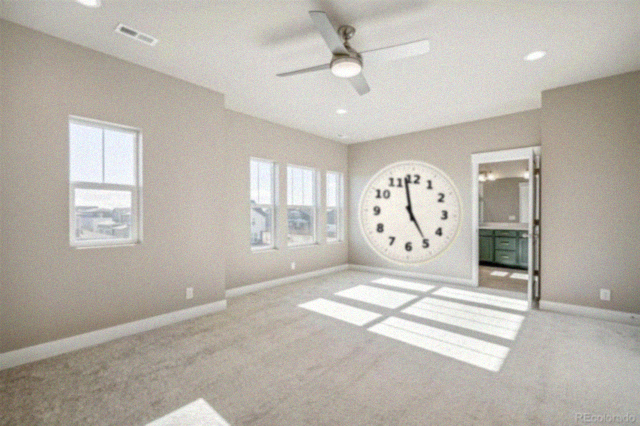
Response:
4.58
